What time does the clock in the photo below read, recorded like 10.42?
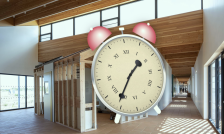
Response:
1.36
